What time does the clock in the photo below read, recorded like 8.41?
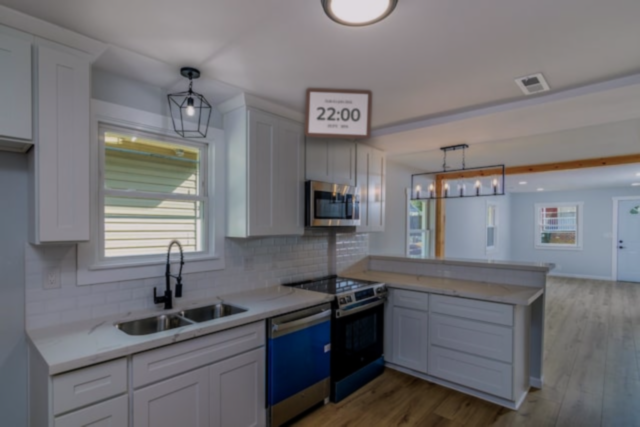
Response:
22.00
